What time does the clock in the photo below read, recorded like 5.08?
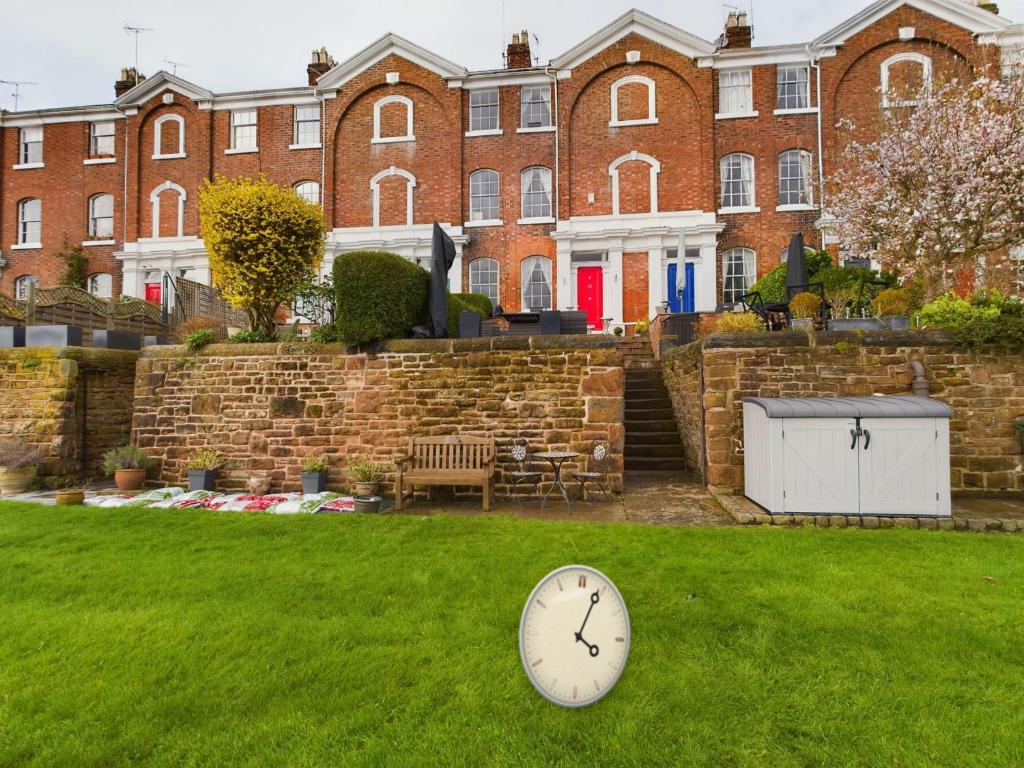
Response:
4.04
